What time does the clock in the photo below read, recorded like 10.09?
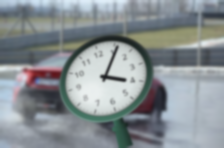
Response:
4.06
